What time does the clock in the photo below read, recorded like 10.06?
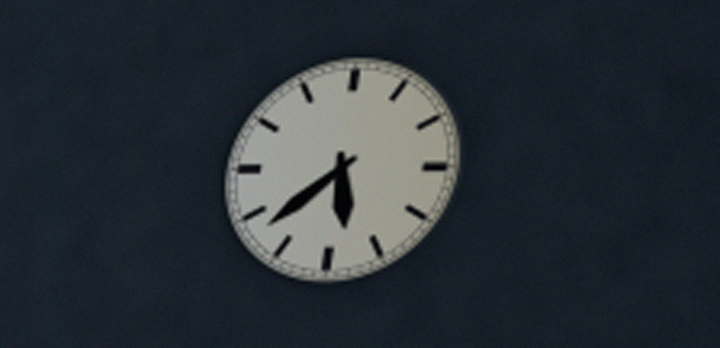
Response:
5.38
